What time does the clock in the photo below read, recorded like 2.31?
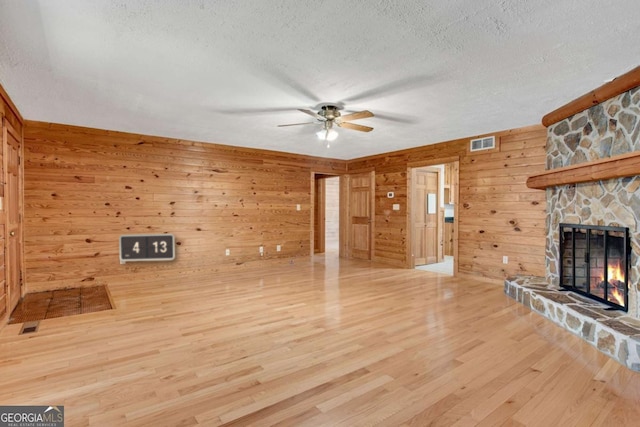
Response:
4.13
